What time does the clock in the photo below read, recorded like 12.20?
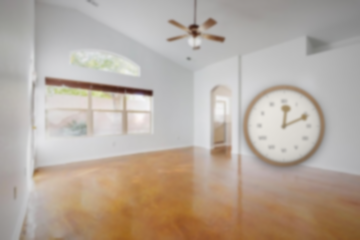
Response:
12.11
